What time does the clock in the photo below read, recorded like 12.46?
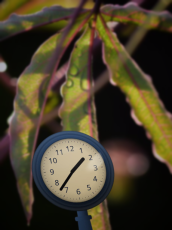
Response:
1.37
